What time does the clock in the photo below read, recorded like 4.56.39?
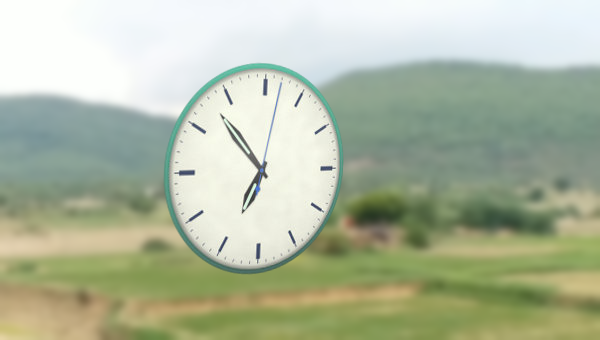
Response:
6.53.02
